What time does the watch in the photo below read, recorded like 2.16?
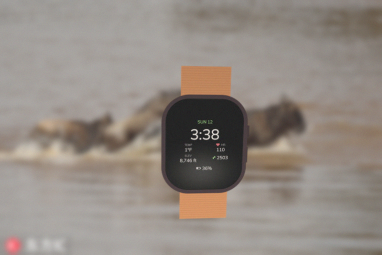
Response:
3.38
